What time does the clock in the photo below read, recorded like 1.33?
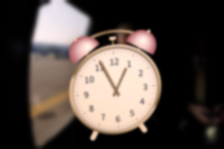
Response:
12.56
